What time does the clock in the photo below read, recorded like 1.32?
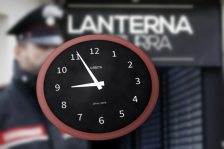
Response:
8.56
